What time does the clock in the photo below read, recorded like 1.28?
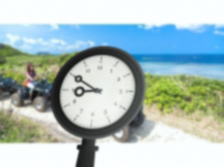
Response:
8.50
